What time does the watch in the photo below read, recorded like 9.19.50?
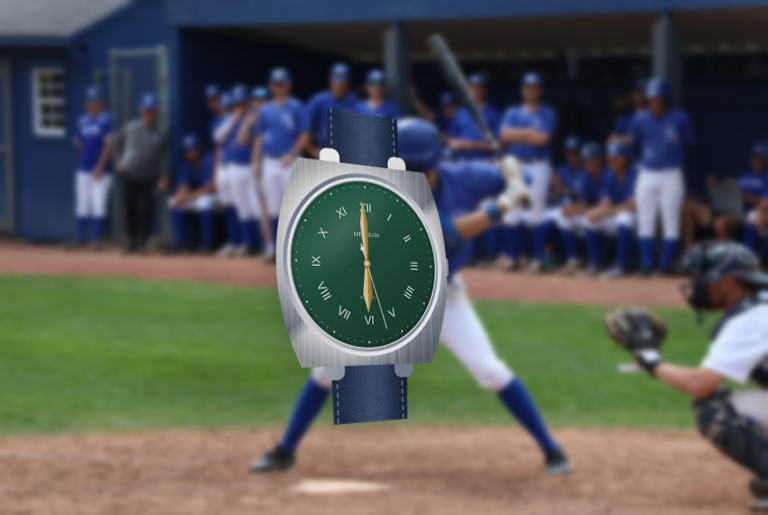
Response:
5.59.27
